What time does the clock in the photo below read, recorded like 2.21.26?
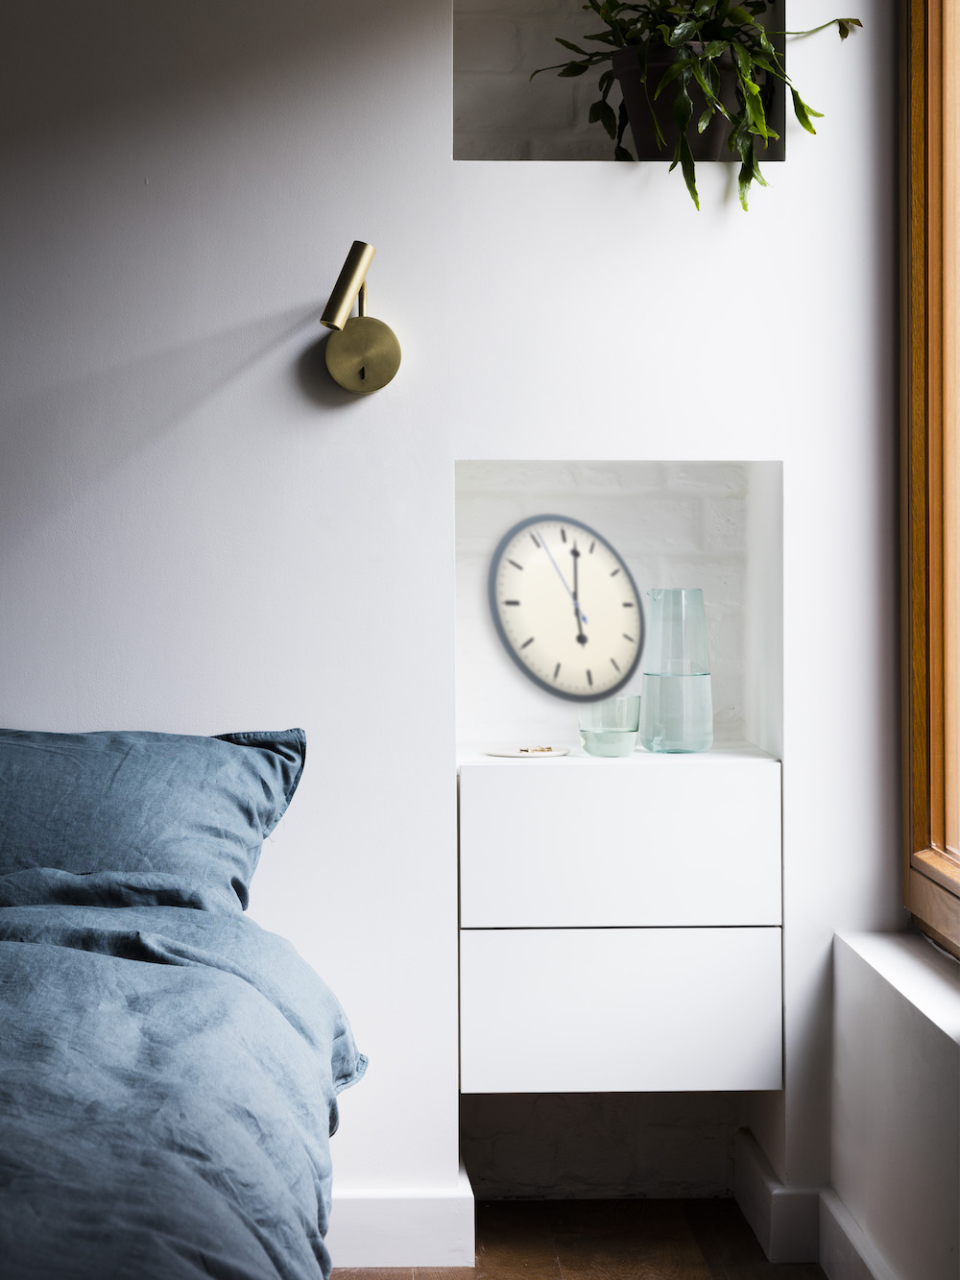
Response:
6.01.56
